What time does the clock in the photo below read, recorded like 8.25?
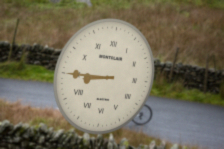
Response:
8.45
